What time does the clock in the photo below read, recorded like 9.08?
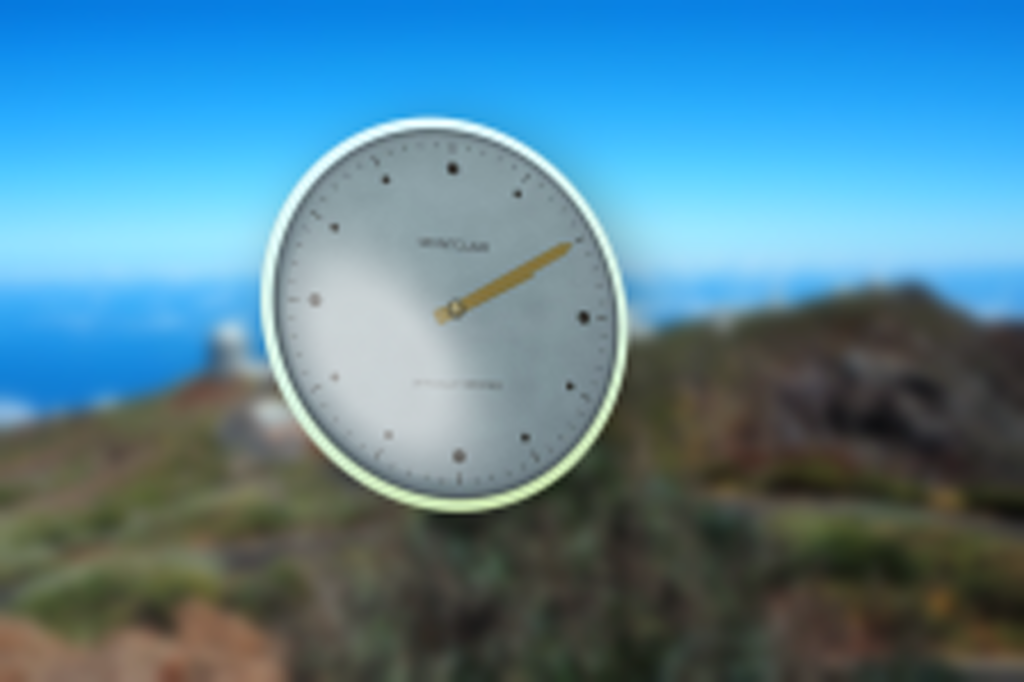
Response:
2.10
